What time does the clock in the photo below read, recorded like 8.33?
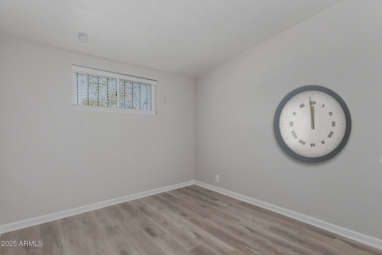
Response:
11.59
